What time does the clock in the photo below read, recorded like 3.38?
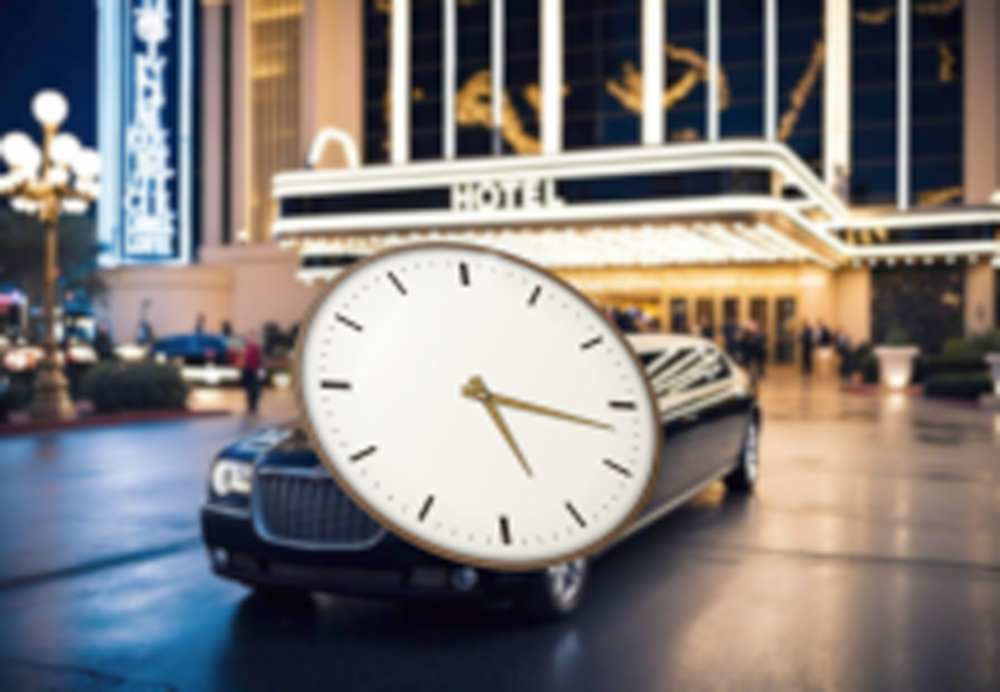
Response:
5.17
